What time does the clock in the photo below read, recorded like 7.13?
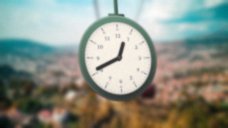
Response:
12.41
